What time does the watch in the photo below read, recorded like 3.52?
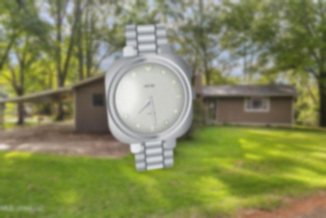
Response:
7.29
